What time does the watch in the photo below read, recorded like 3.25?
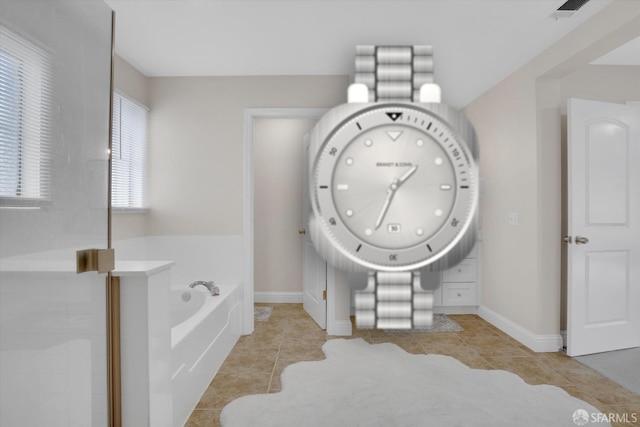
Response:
1.34
